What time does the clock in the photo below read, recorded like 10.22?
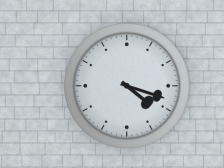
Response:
4.18
